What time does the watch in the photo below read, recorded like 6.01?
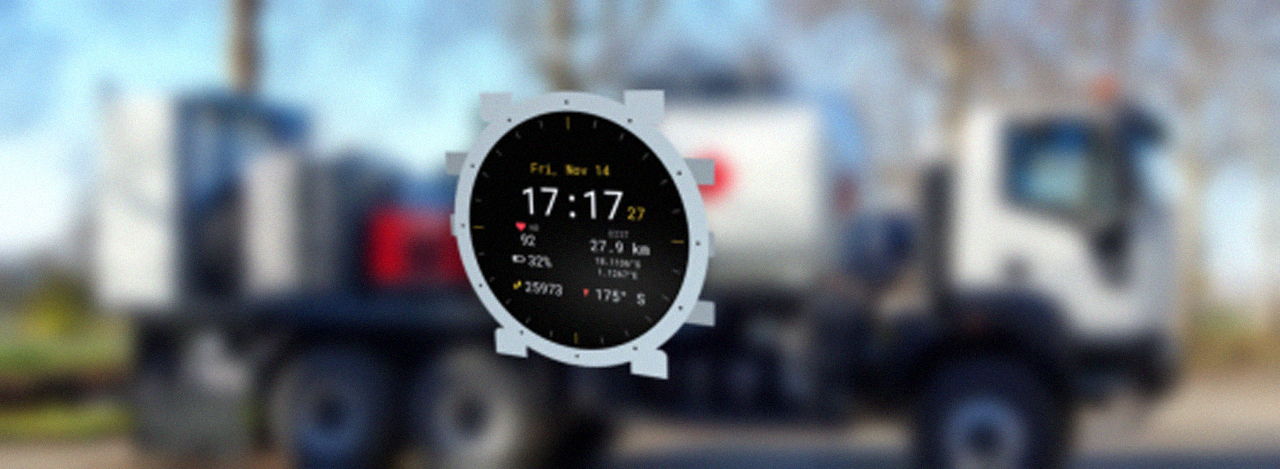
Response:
17.17
